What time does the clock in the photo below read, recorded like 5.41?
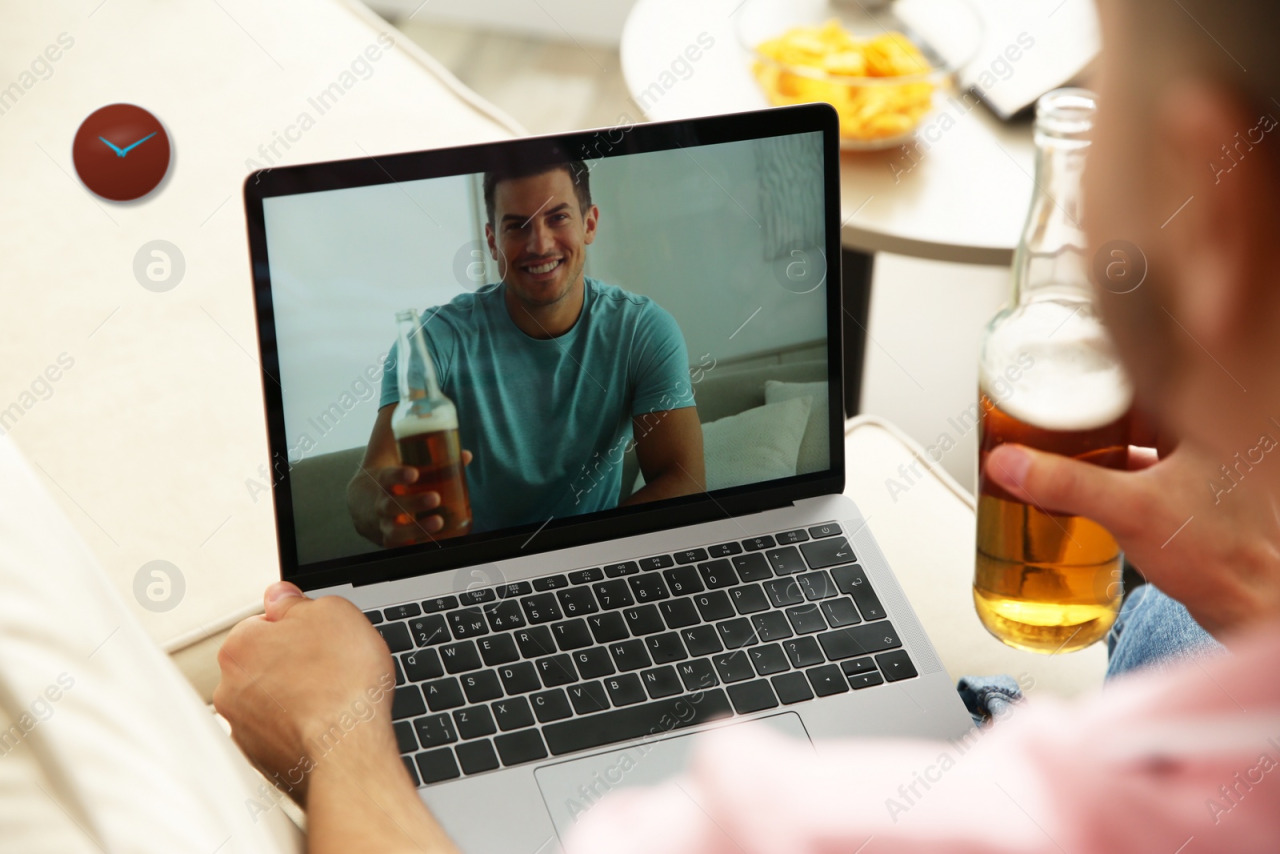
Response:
10.10
